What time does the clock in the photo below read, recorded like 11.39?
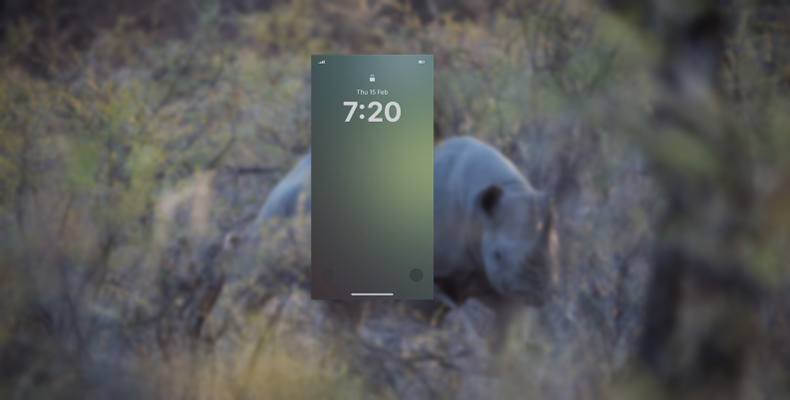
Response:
7.20
